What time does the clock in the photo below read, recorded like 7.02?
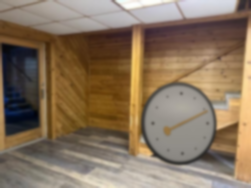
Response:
8.11
